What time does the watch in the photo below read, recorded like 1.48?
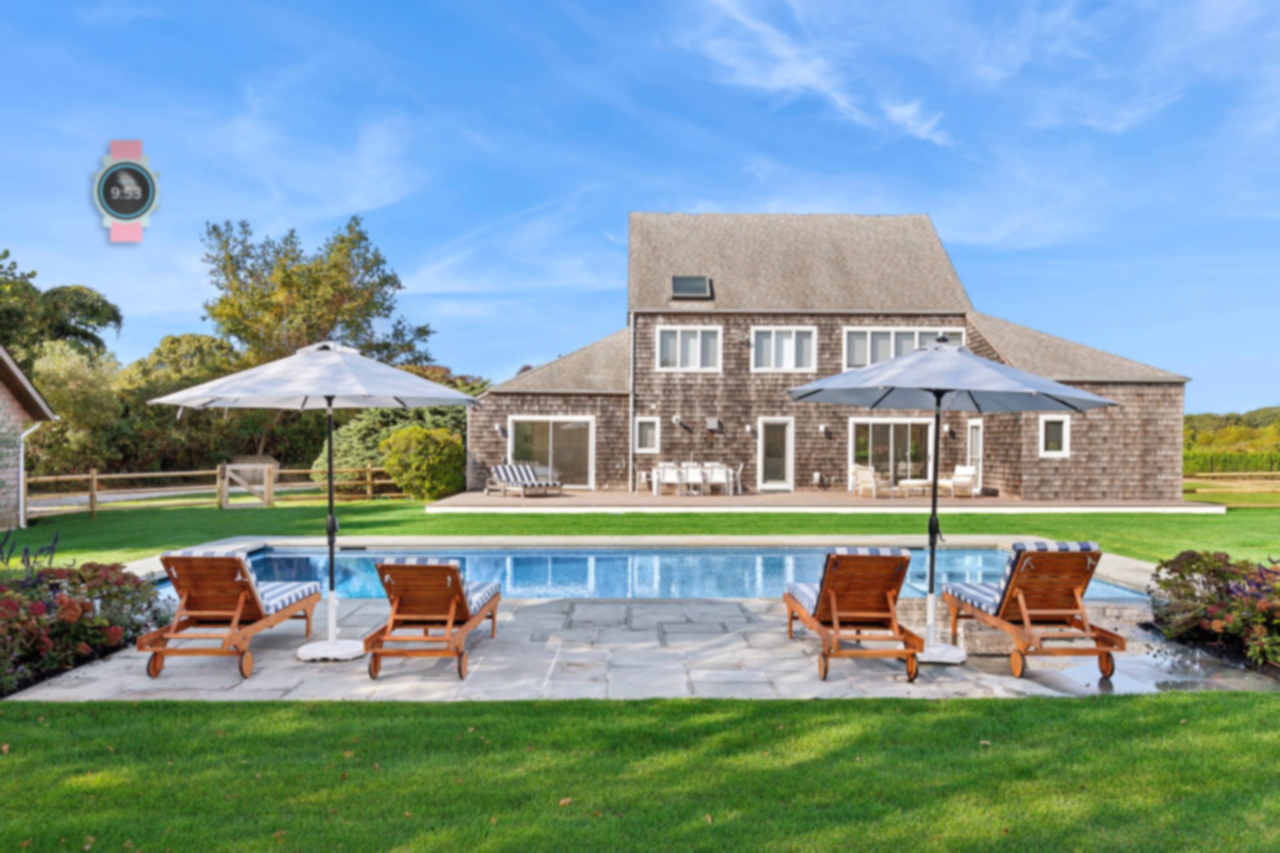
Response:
9.53
